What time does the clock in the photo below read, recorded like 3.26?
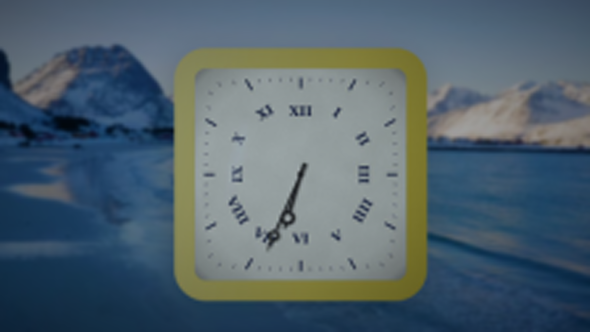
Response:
6.34
